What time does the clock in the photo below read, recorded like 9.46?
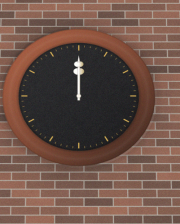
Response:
12.00
